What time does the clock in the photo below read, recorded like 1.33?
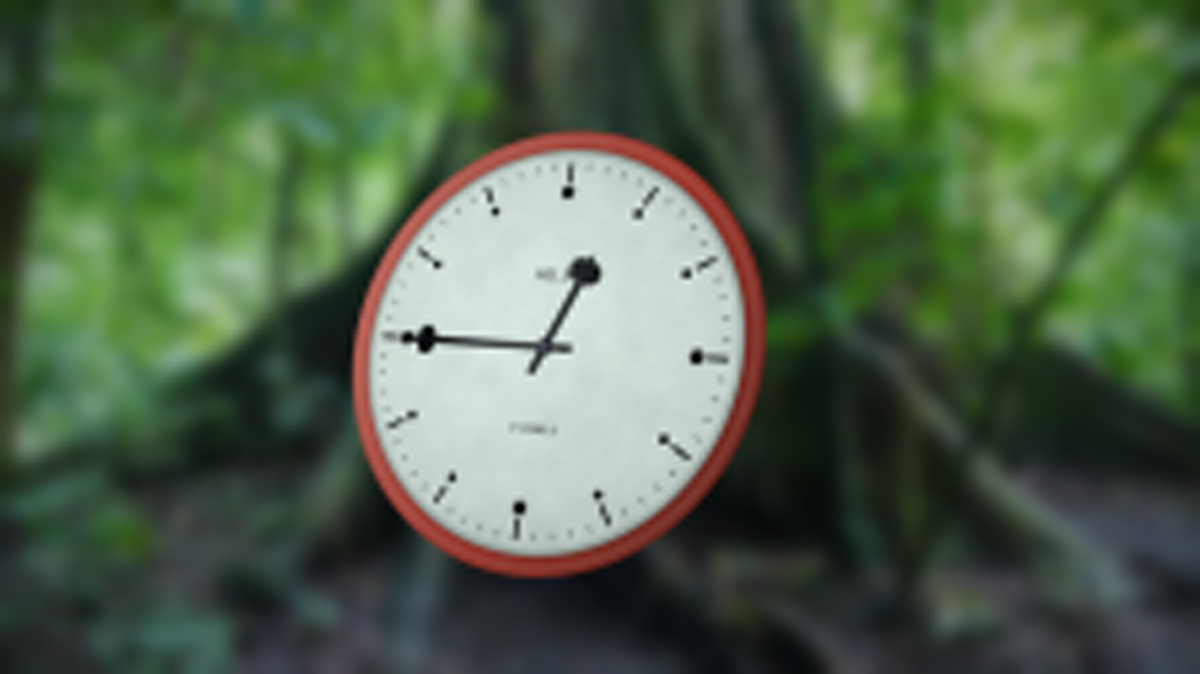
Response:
12.45
